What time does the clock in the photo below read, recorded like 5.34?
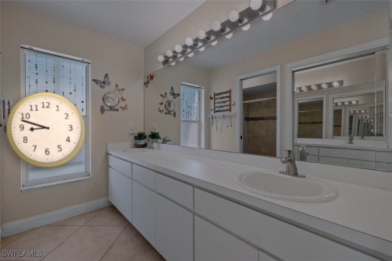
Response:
8.48
